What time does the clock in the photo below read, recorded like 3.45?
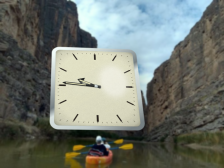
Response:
9.46
